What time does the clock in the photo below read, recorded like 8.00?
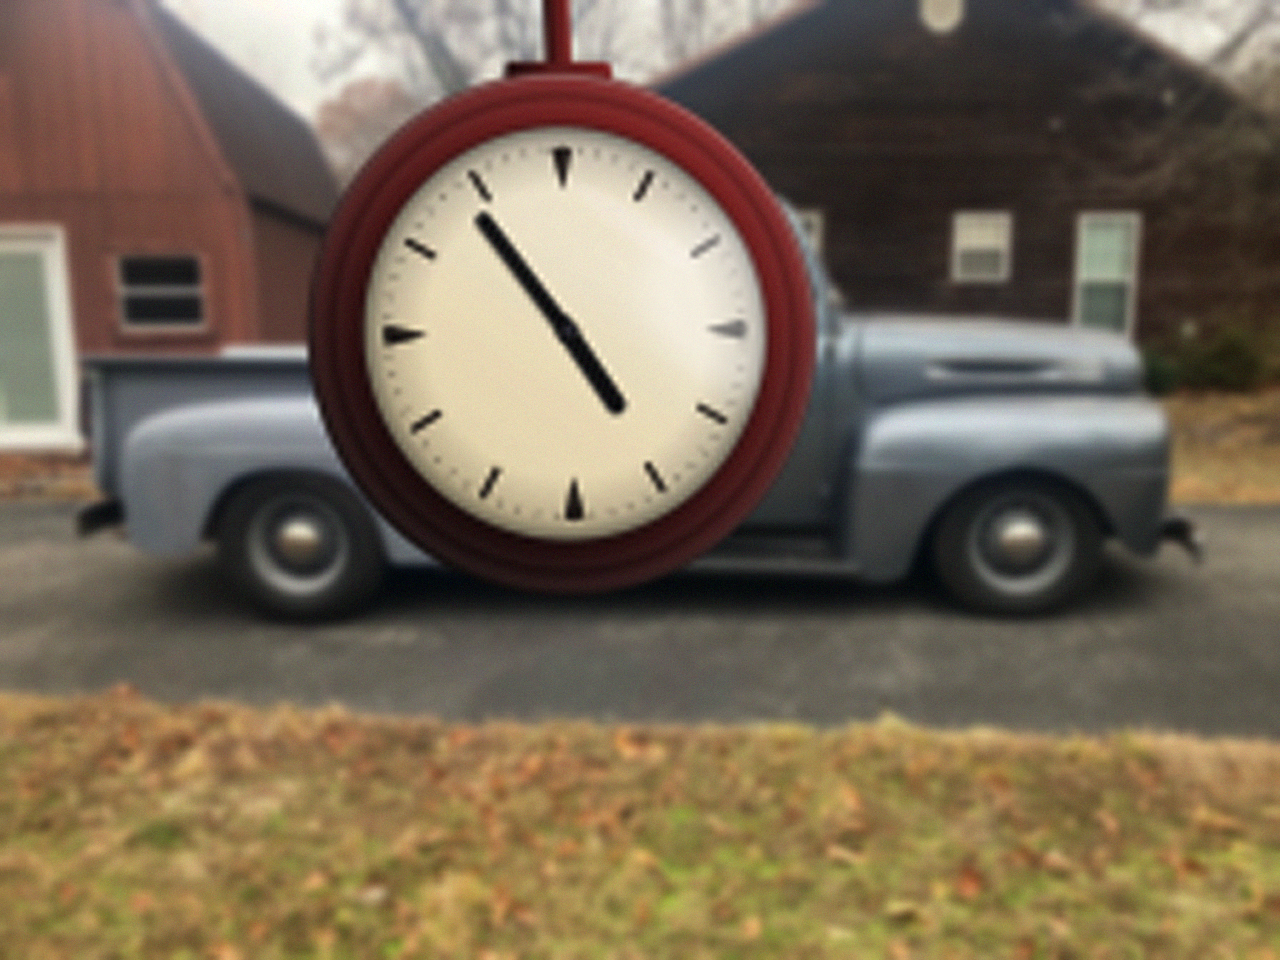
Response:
4.54
